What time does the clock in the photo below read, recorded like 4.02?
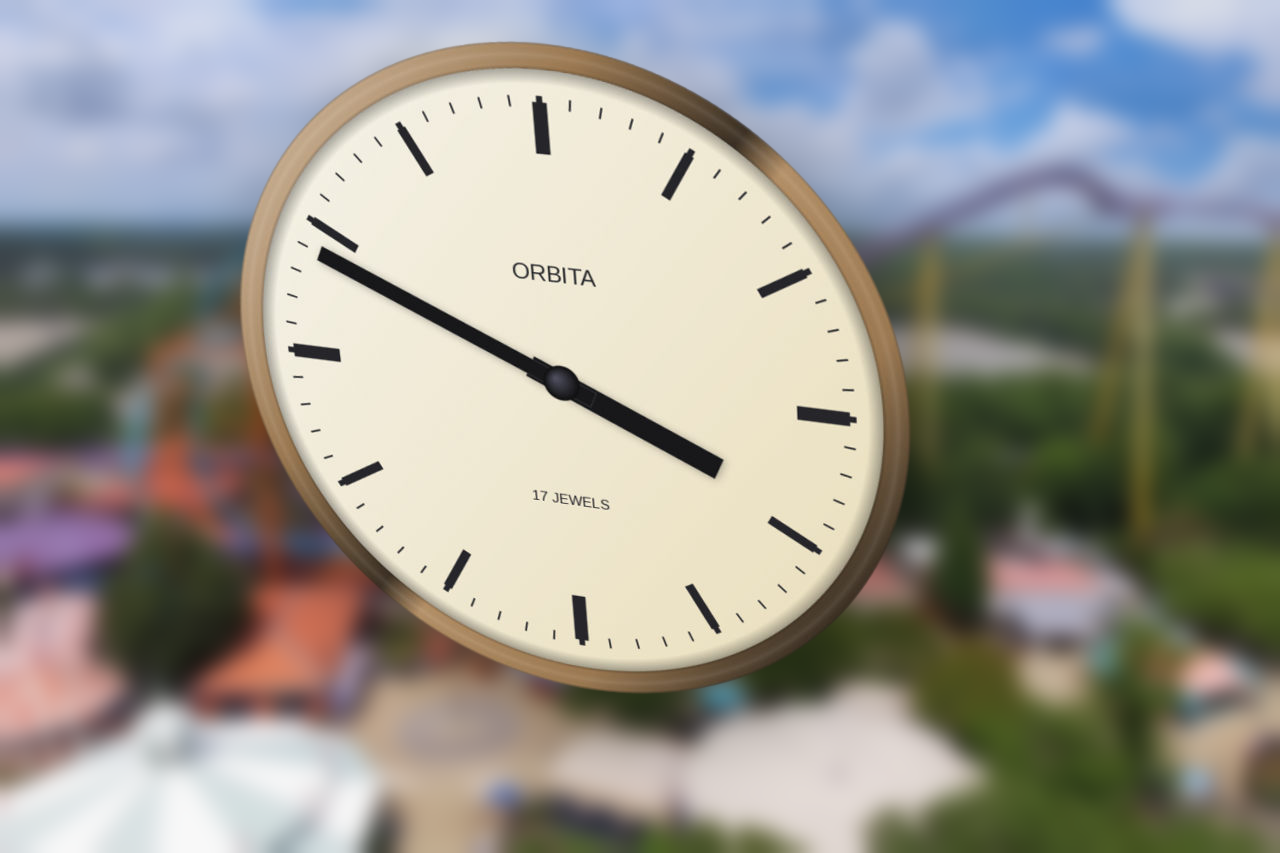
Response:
3.49
